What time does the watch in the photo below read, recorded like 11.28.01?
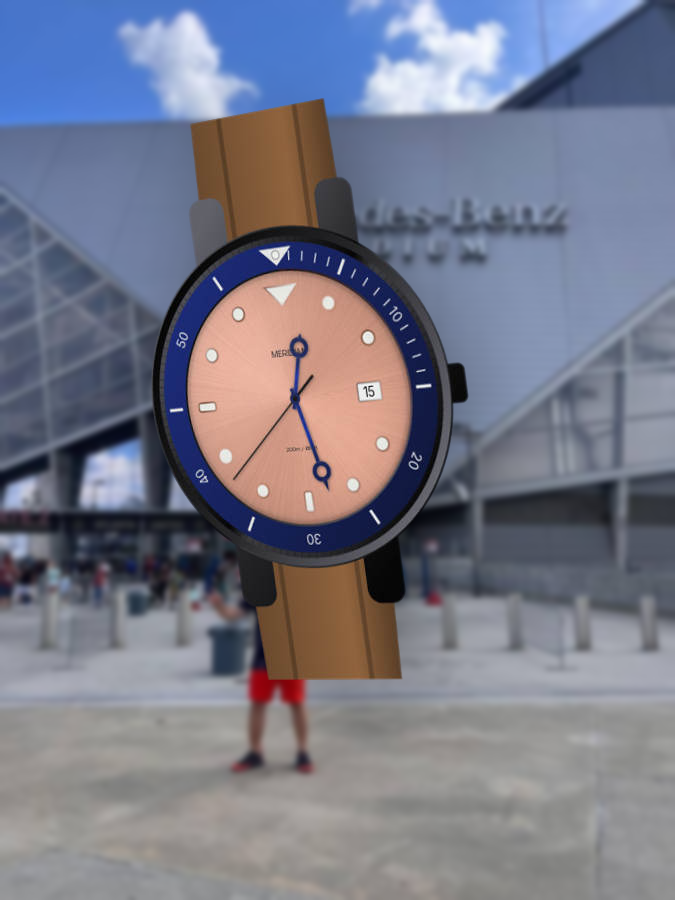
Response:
12.27.38
